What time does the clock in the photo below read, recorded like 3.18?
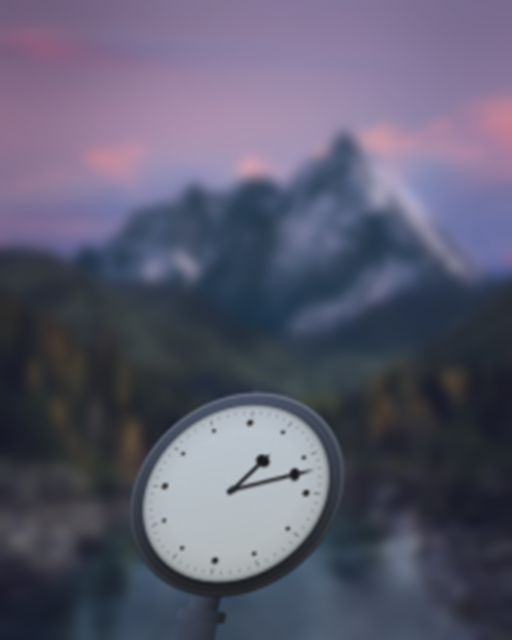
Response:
1.12
